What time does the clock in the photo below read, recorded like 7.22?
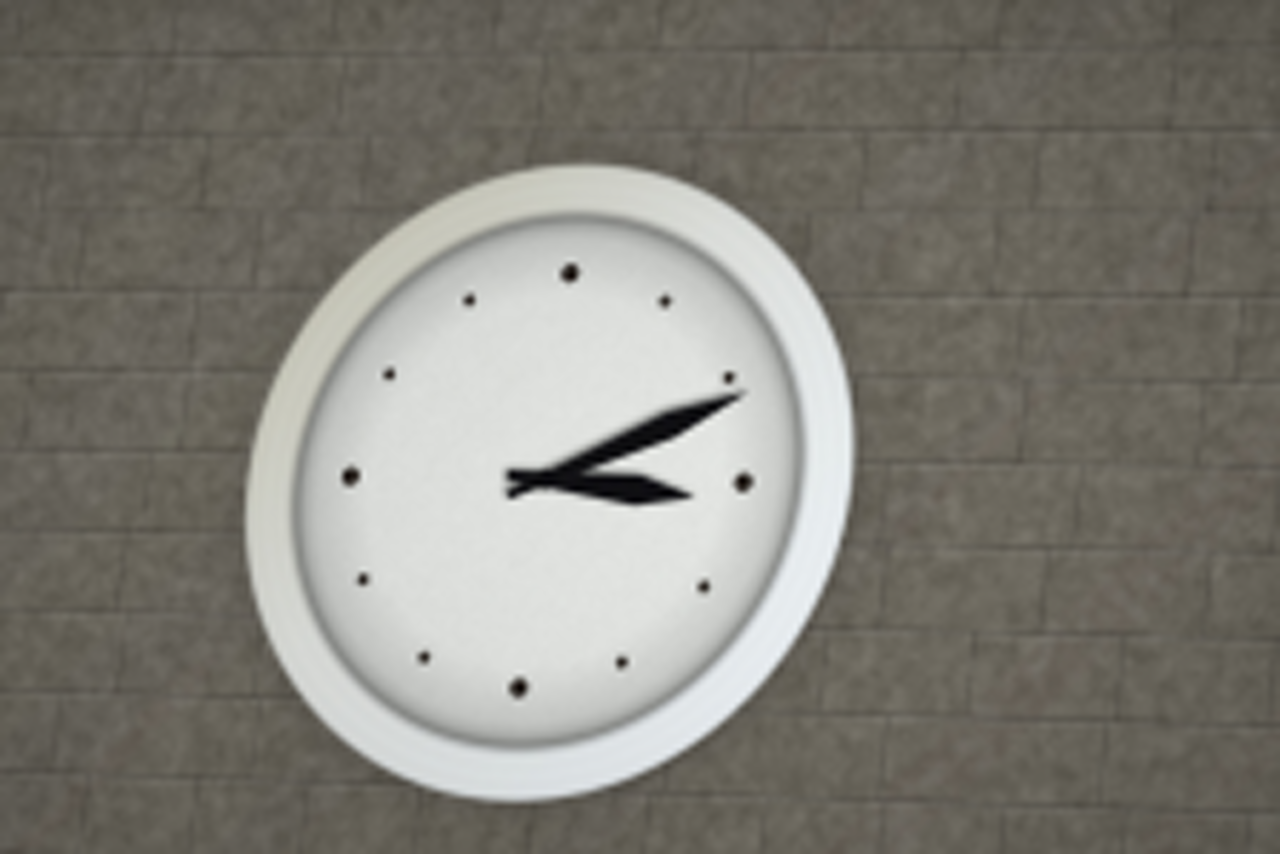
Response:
3.11
